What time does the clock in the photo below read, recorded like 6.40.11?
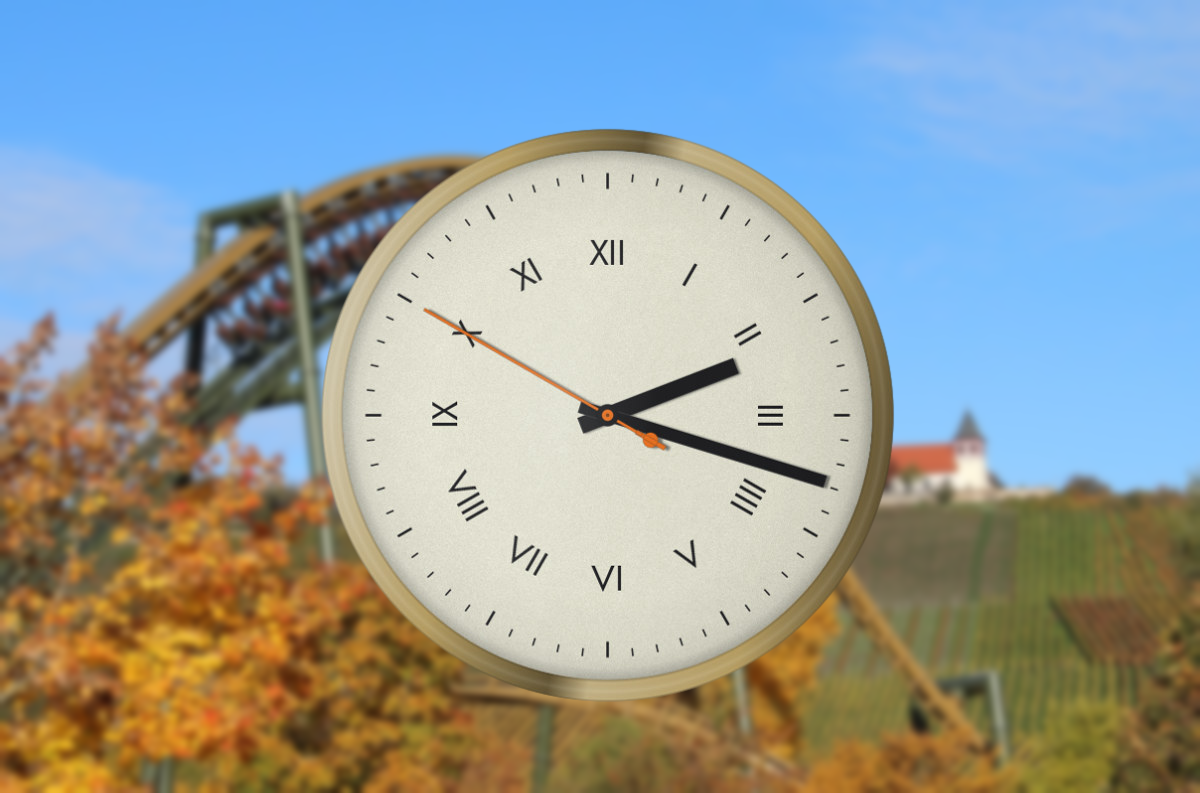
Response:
2.17.50
